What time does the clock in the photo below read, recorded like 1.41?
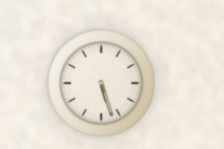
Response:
5.27
